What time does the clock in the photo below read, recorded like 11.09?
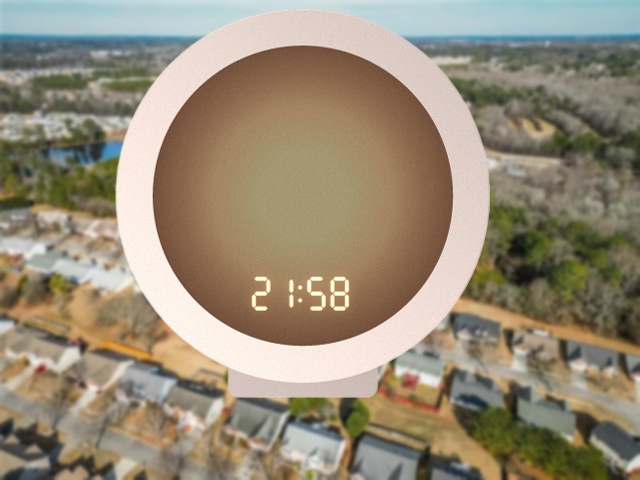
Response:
21.58
